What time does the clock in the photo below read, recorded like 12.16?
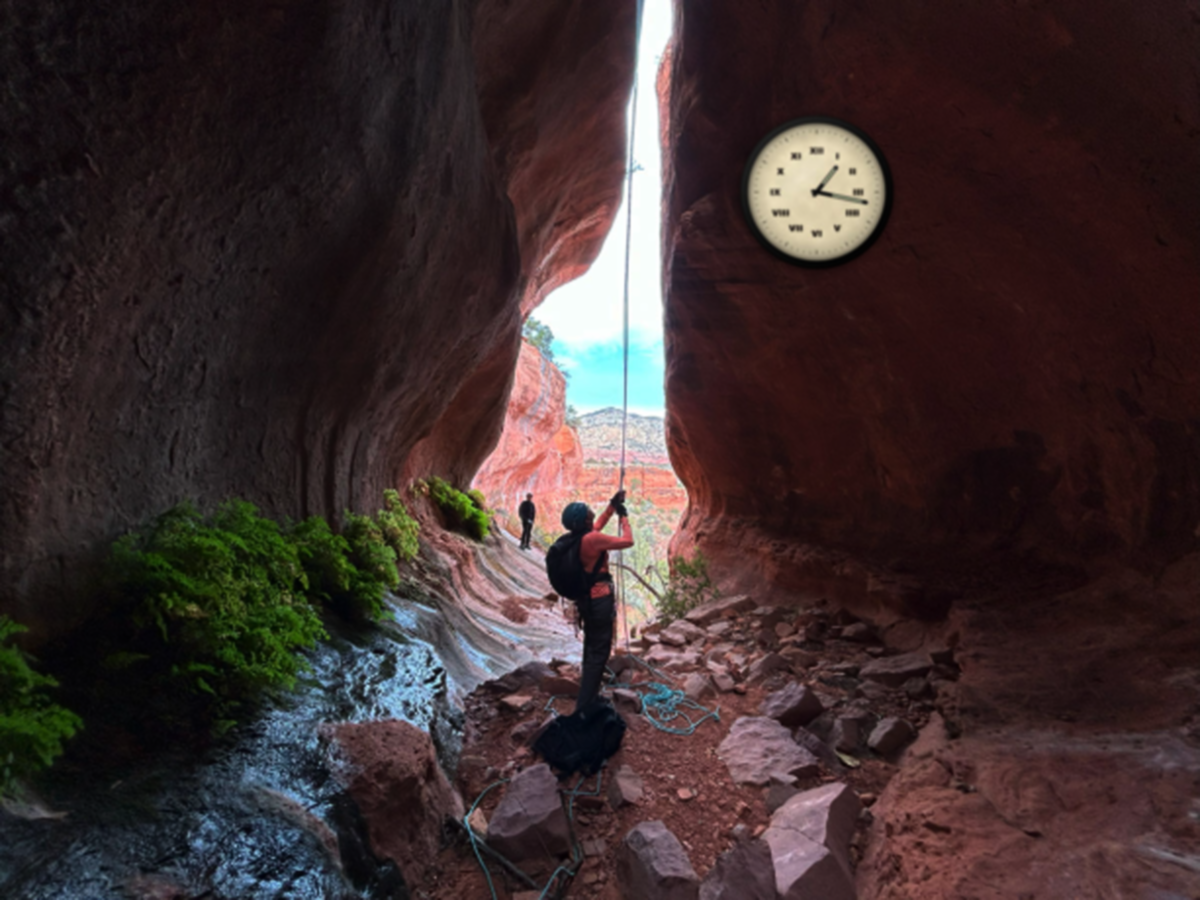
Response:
1.17
